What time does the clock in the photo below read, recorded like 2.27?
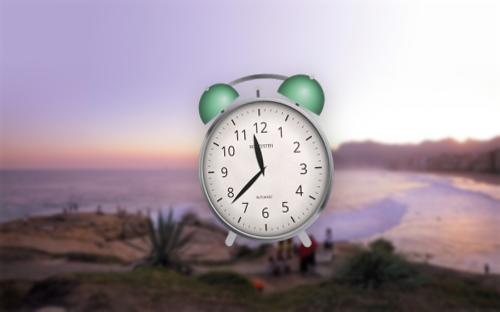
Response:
11.38
